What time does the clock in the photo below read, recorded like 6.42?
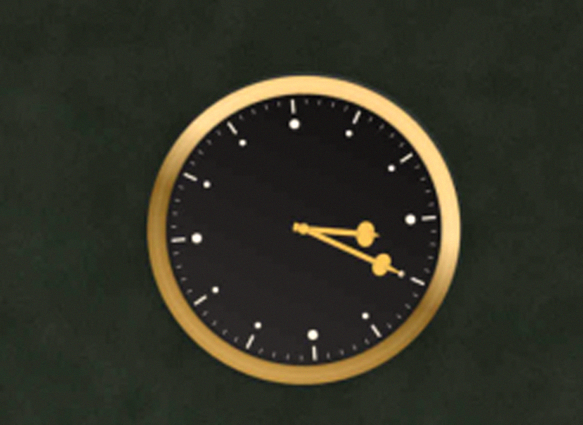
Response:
3.20
